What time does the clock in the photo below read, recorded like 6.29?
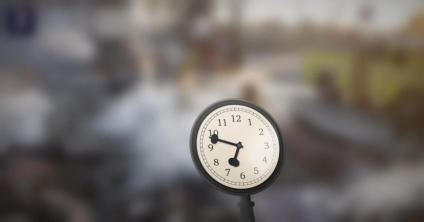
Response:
6.48
